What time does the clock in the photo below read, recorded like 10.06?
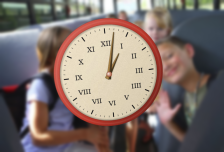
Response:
1.02
